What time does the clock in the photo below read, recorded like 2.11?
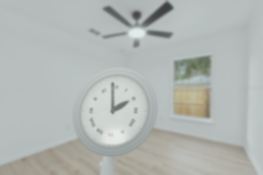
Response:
1.59
